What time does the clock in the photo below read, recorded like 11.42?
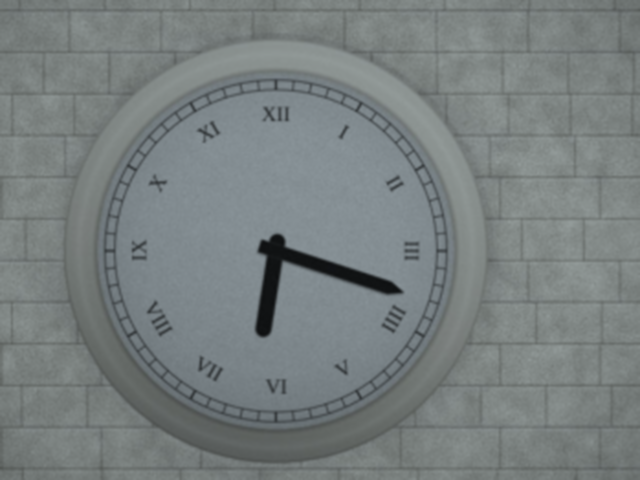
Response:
6.18
